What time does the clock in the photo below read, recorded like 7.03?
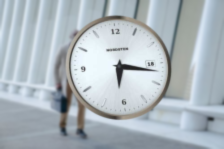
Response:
6.17
